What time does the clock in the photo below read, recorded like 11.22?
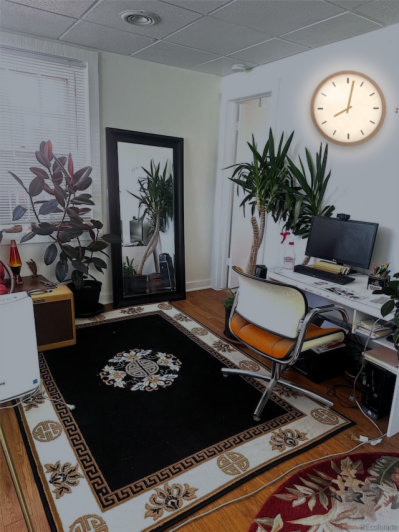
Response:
8.02
